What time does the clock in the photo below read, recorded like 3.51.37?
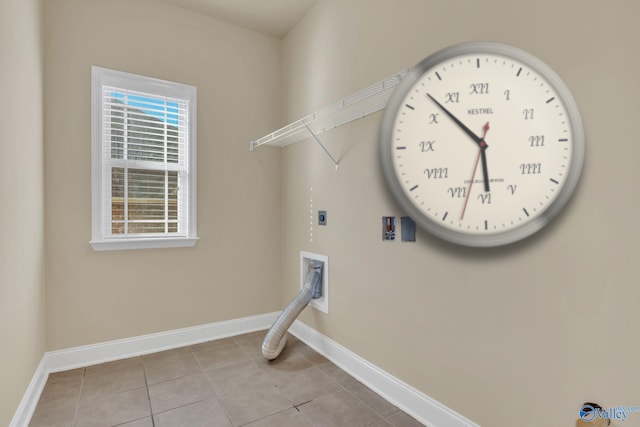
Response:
5.52.33
